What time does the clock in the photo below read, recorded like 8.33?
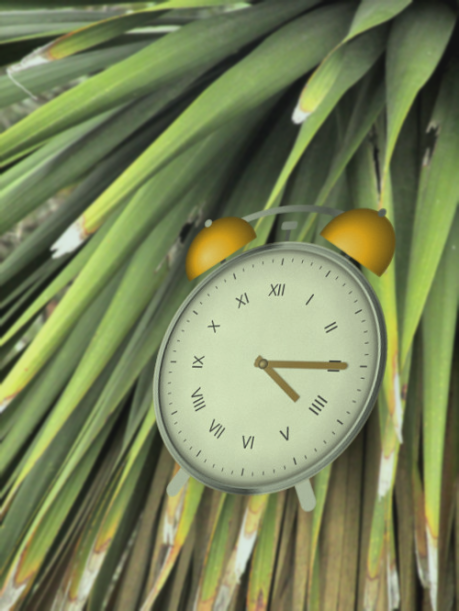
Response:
4.15
